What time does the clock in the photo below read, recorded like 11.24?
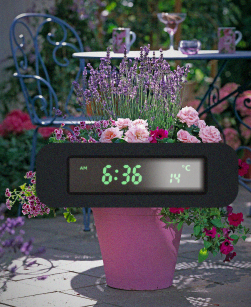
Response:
6.36
